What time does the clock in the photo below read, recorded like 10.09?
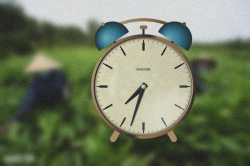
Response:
7.33
